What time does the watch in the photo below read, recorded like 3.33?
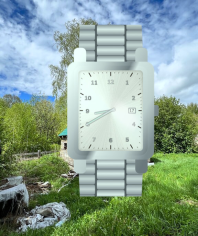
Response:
8.40
